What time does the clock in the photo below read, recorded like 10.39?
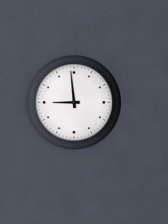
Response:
8.59
